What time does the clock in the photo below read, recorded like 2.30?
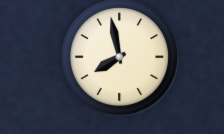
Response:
7.58
